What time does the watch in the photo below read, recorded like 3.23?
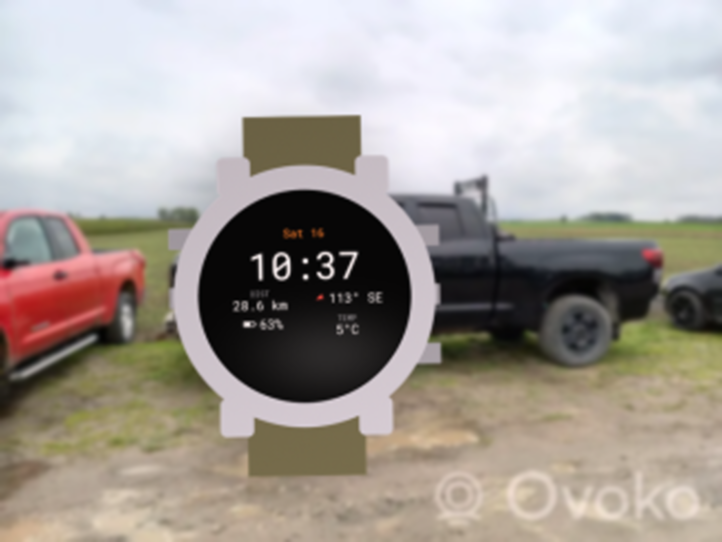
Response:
10.37
